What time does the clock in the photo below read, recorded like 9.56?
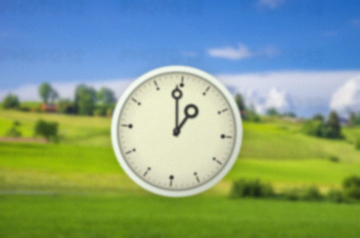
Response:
12.59
